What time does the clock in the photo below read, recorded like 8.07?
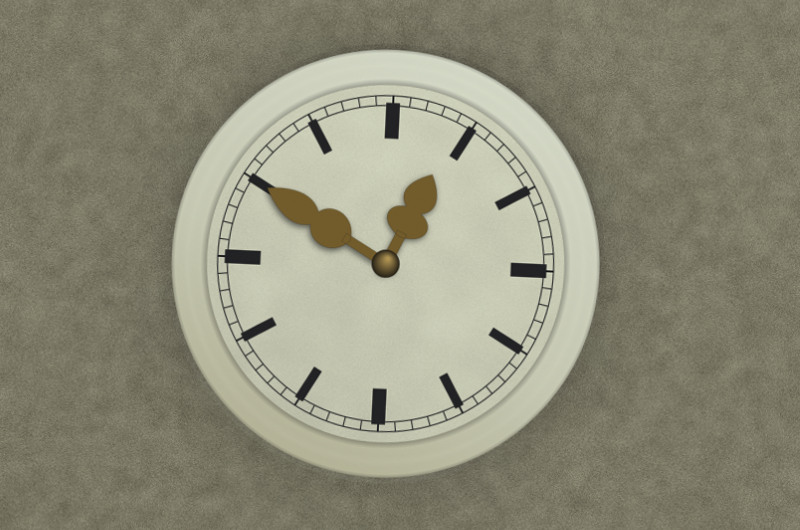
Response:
12.50
